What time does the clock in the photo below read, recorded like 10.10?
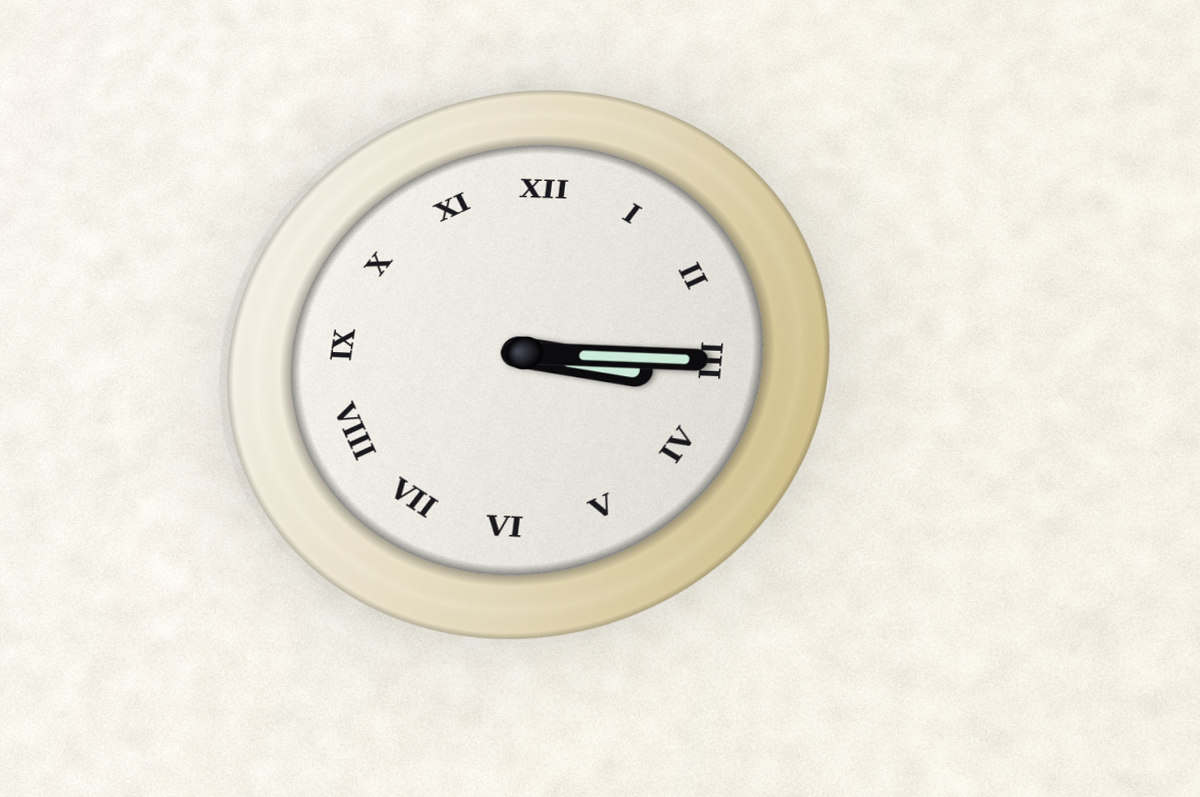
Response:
3.15
